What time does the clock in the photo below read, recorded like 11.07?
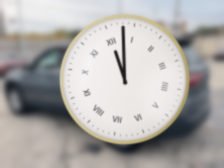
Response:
12.03
